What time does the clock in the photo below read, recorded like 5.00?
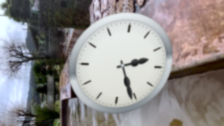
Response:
2.26
